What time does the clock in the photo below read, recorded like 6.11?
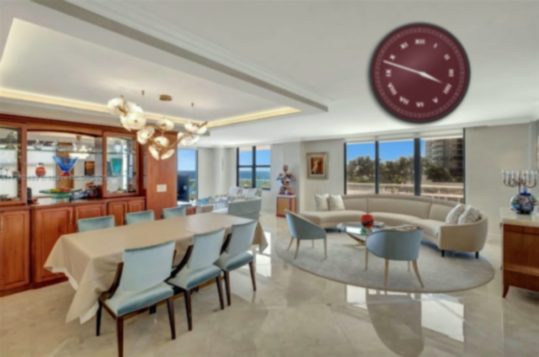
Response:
3.48
